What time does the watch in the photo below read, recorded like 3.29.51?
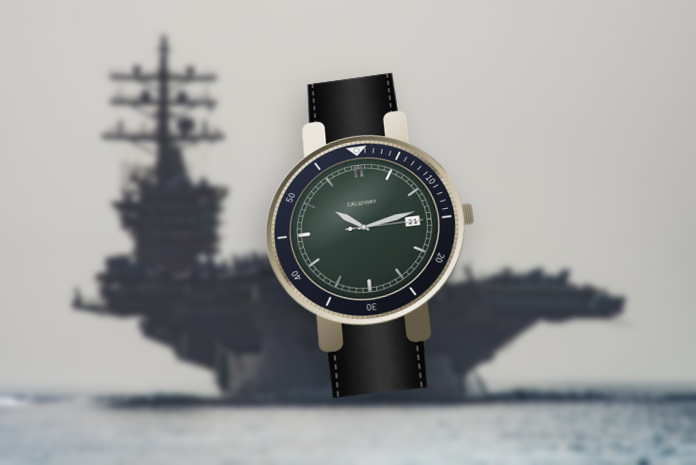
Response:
10.13.15
